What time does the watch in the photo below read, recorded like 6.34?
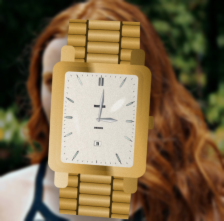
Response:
3.01
